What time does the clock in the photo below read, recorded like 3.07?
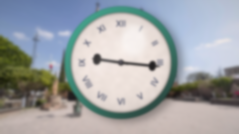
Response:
9.16
